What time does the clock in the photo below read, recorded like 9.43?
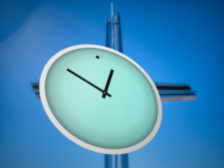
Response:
12.51
